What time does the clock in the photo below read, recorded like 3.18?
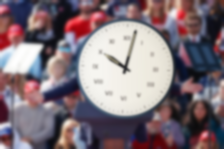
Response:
10.02
